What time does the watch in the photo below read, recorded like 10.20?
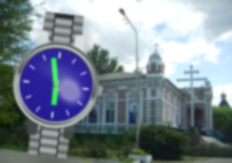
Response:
5.58
